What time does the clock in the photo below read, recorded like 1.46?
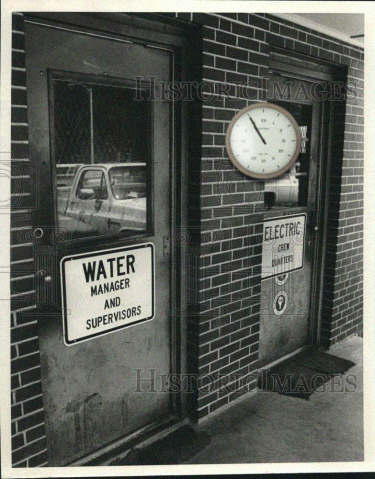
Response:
10.55
